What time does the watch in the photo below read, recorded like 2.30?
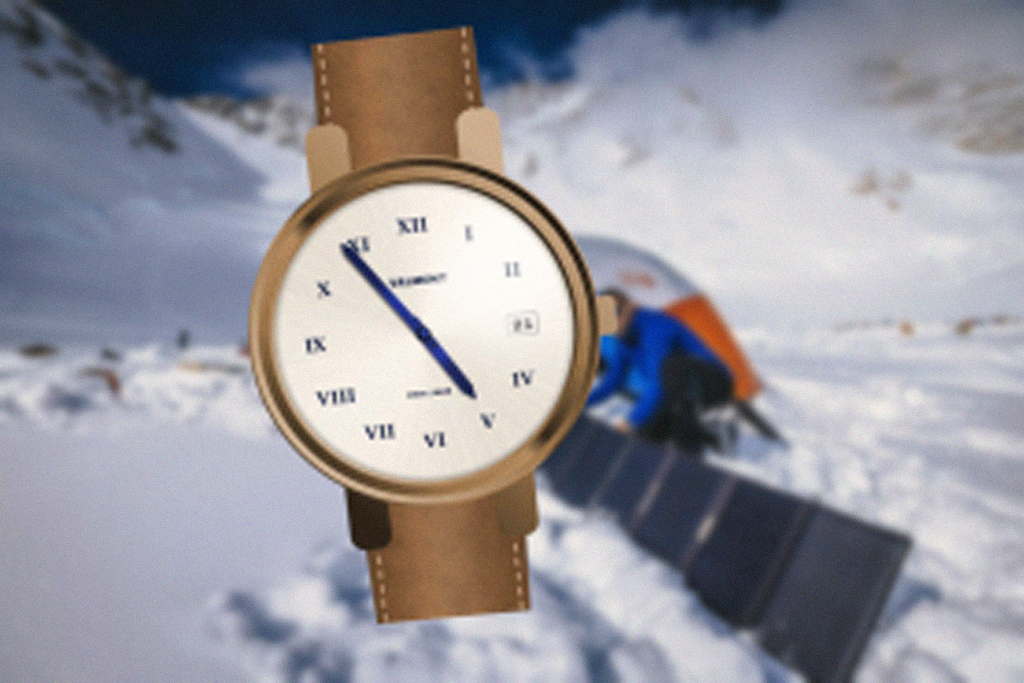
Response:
4.54
